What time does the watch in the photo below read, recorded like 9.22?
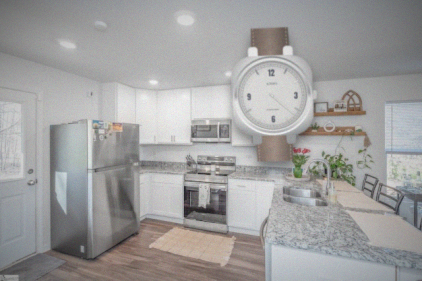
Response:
4.22
